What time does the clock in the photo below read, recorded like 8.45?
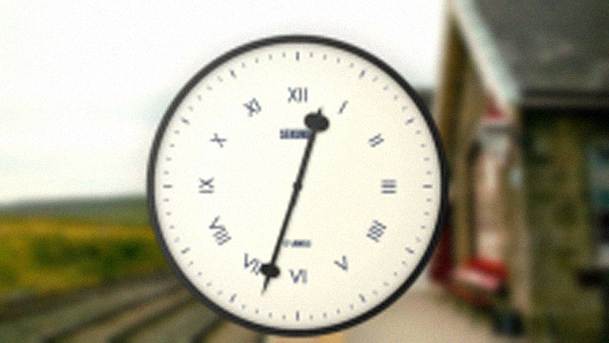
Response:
12.33
